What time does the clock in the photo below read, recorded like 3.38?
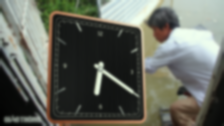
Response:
6.20
